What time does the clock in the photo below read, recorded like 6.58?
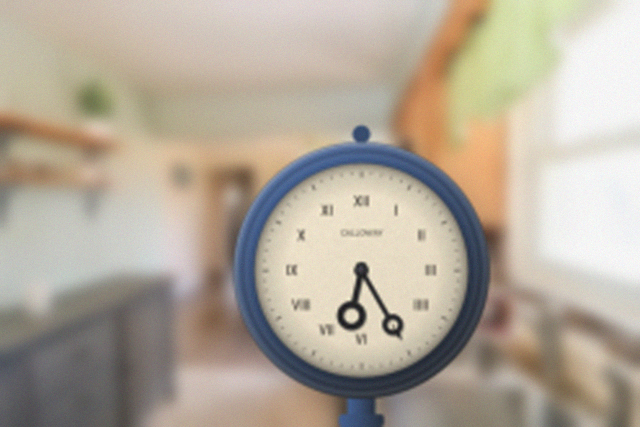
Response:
6.25
